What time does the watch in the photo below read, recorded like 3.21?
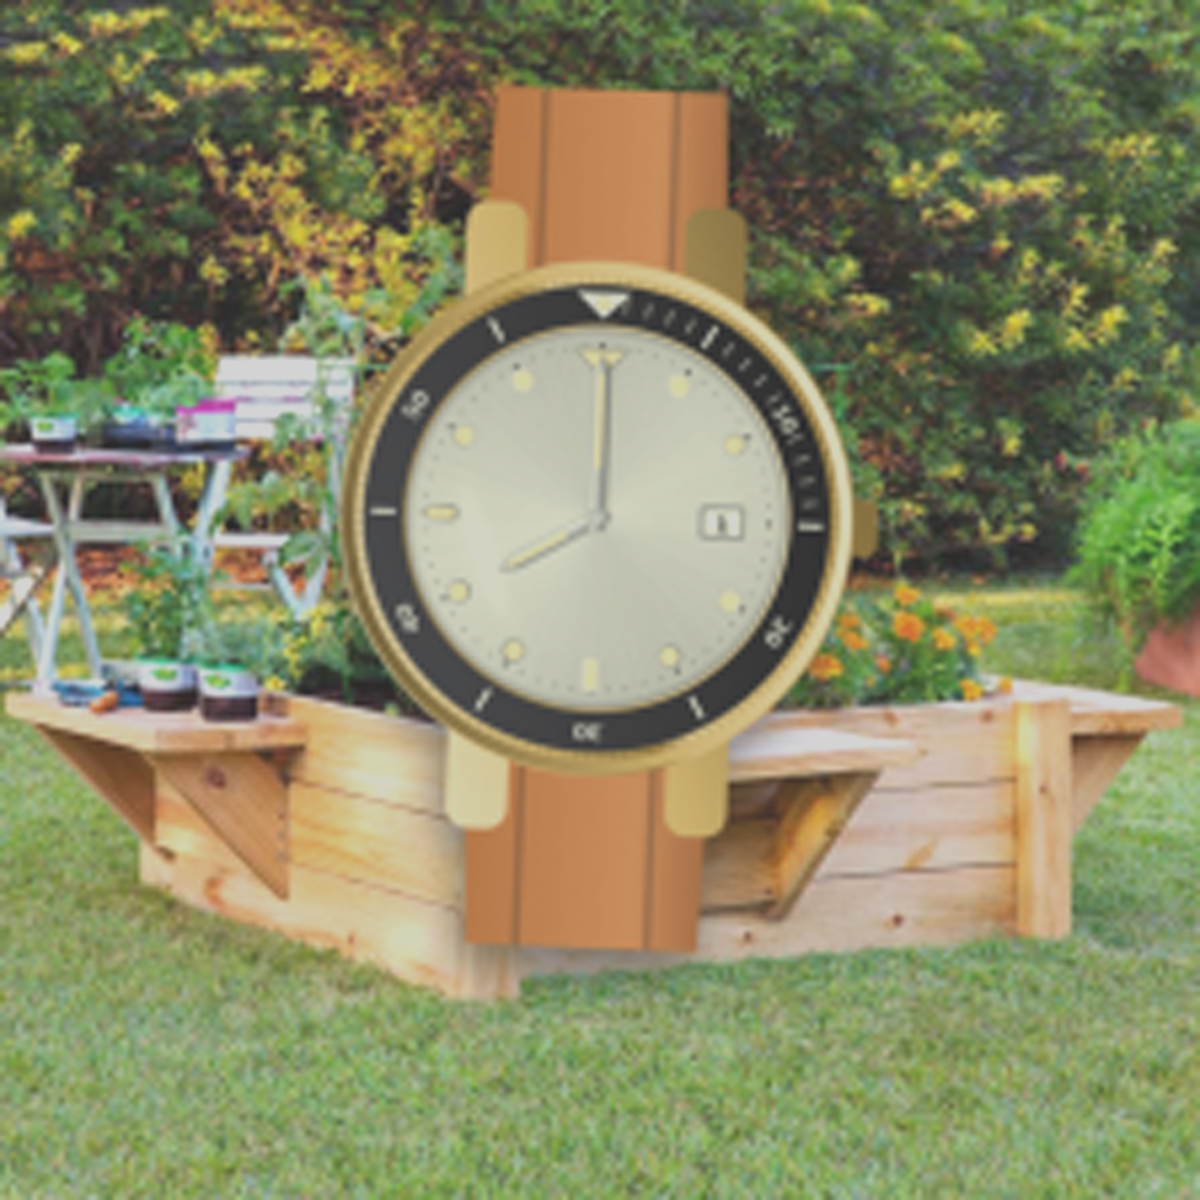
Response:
8.00
